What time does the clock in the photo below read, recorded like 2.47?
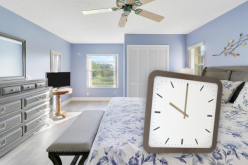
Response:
10.00
